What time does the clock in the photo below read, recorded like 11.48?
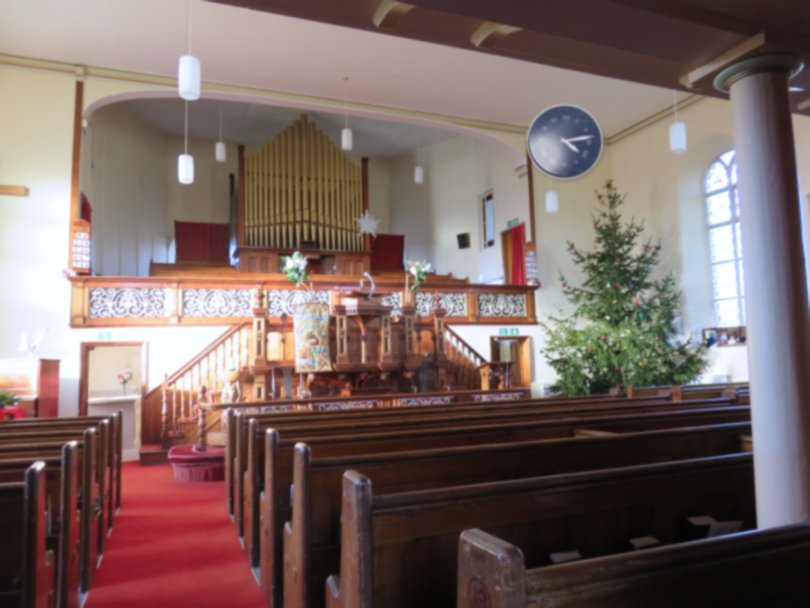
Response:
4.13
